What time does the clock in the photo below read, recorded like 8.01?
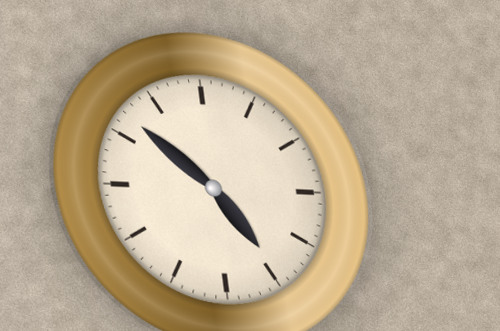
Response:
4.52
